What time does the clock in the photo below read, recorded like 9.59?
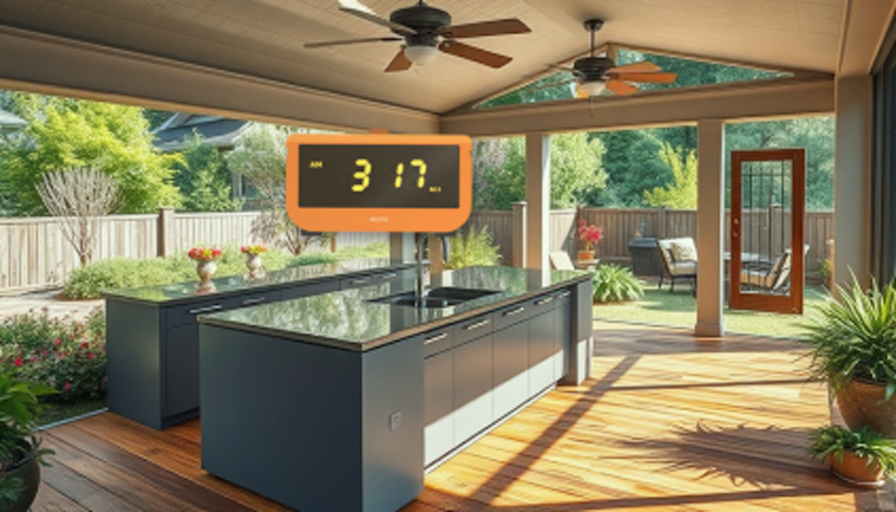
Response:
3.17
